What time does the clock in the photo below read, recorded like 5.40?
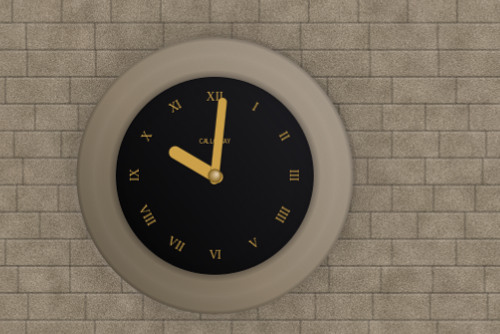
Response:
10.01
